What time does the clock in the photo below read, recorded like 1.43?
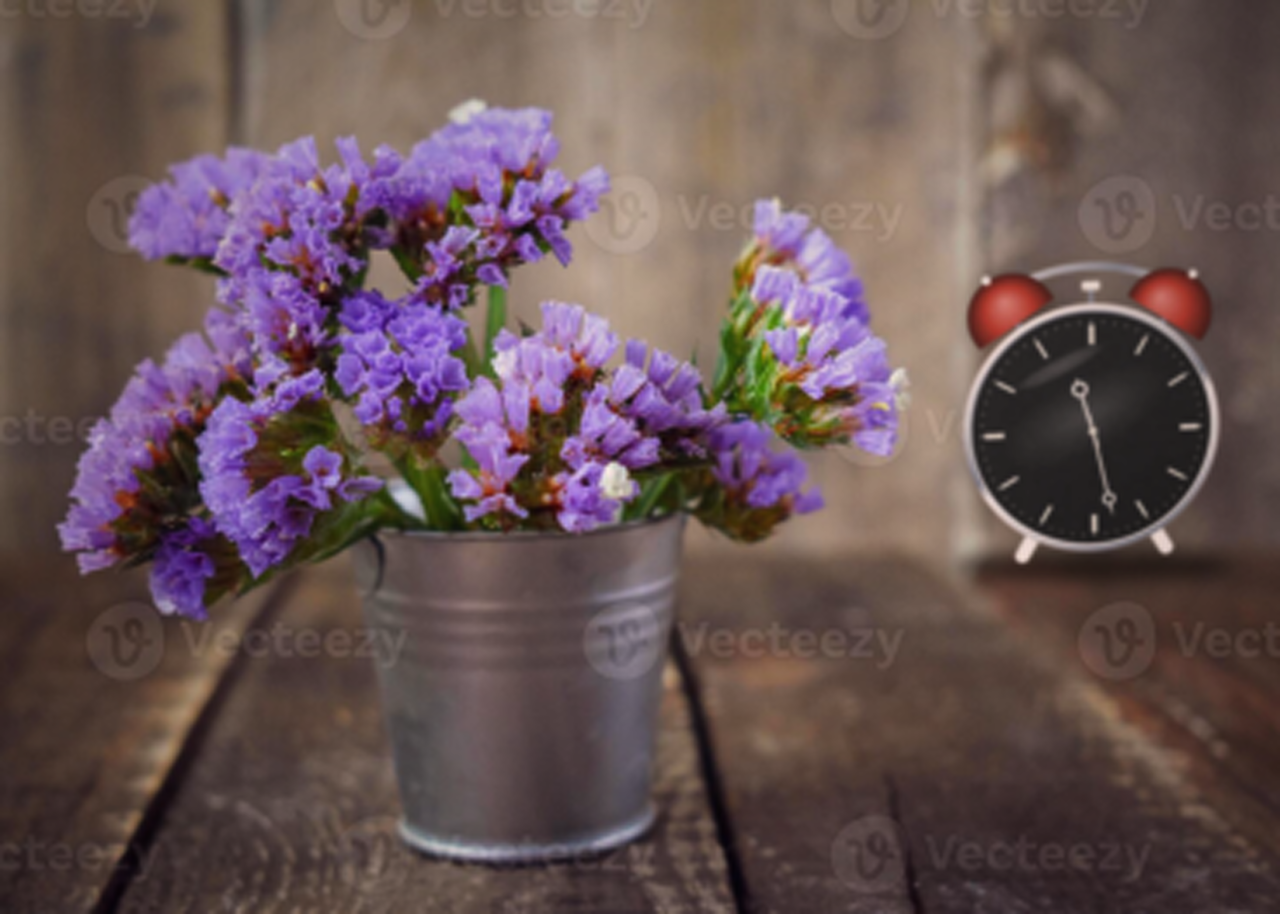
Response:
11.28
